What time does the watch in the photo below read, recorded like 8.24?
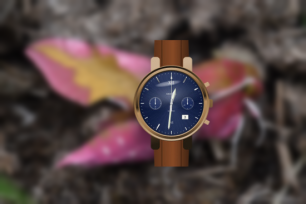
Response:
12.31
